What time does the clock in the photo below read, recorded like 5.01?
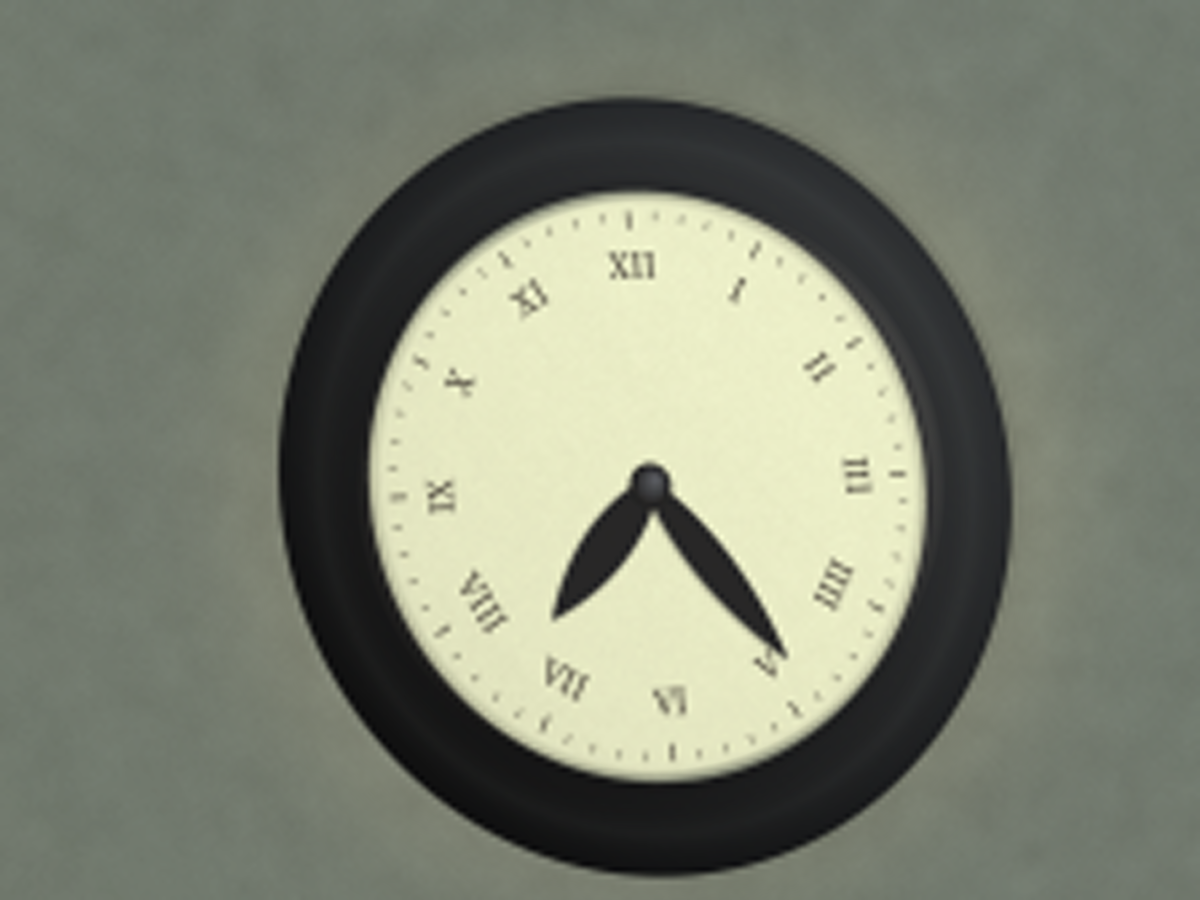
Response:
7.24
